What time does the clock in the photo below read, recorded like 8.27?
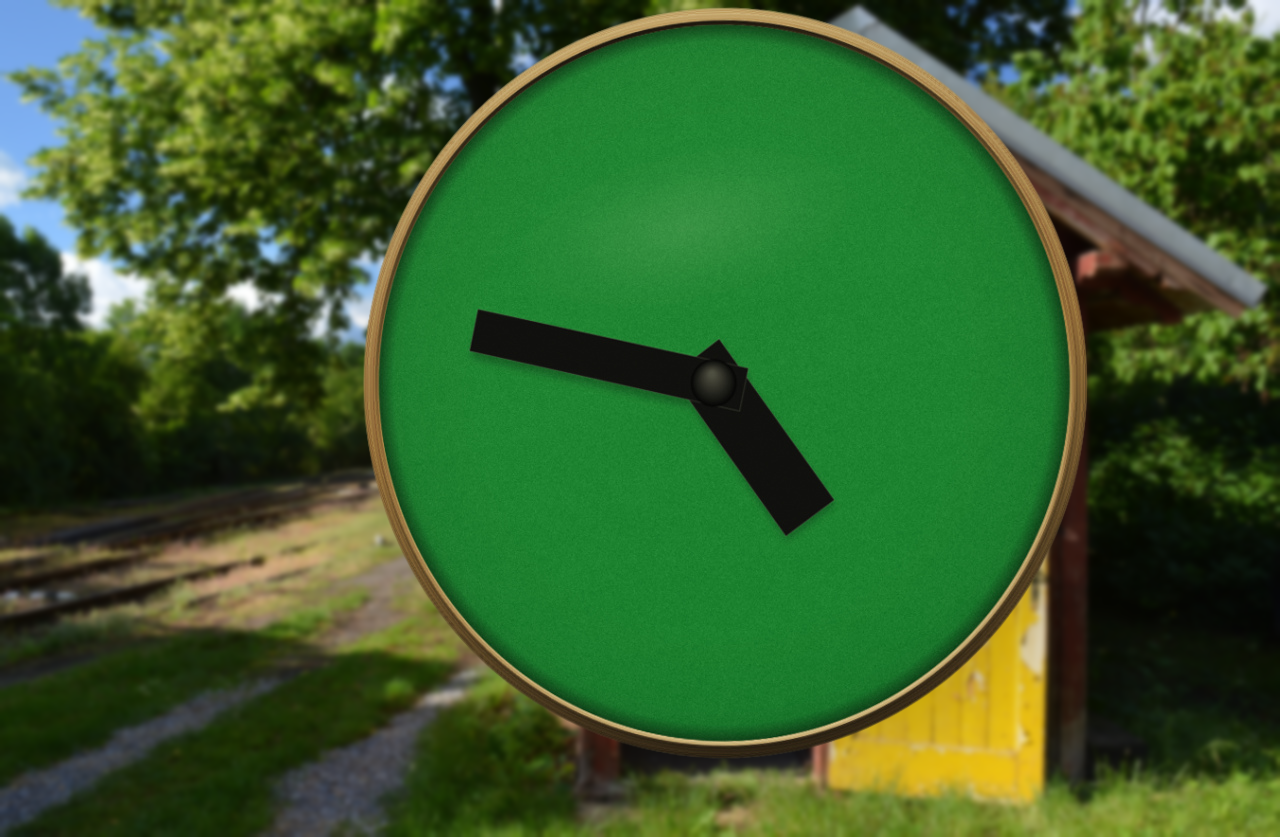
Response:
4.47
